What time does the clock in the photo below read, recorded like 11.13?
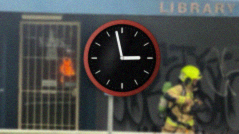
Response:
2.58
